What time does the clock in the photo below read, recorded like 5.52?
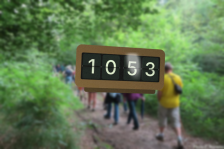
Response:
10.53
